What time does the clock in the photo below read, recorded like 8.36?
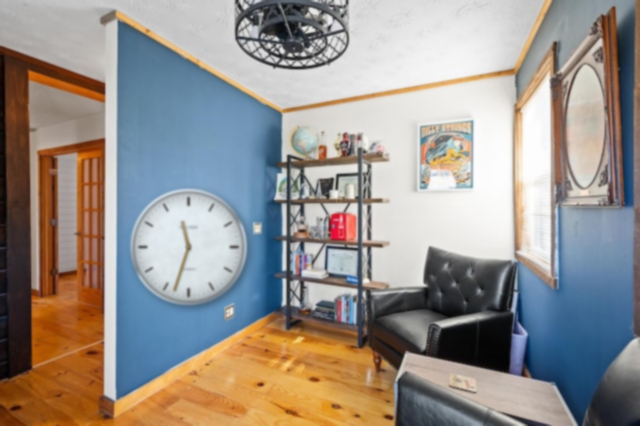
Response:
11.33
